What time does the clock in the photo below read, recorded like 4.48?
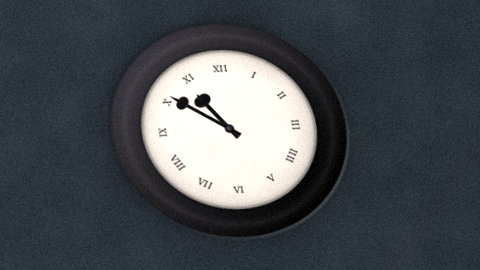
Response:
10.51
